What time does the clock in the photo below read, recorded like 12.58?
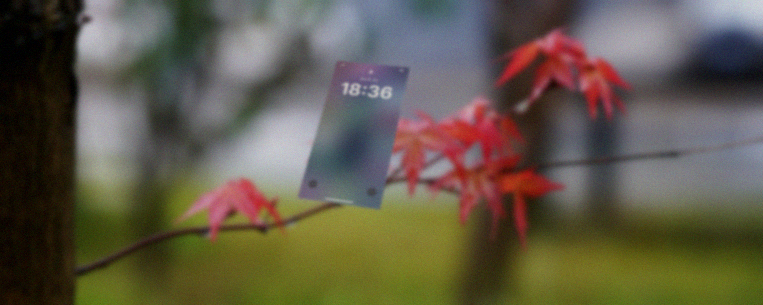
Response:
18.36
